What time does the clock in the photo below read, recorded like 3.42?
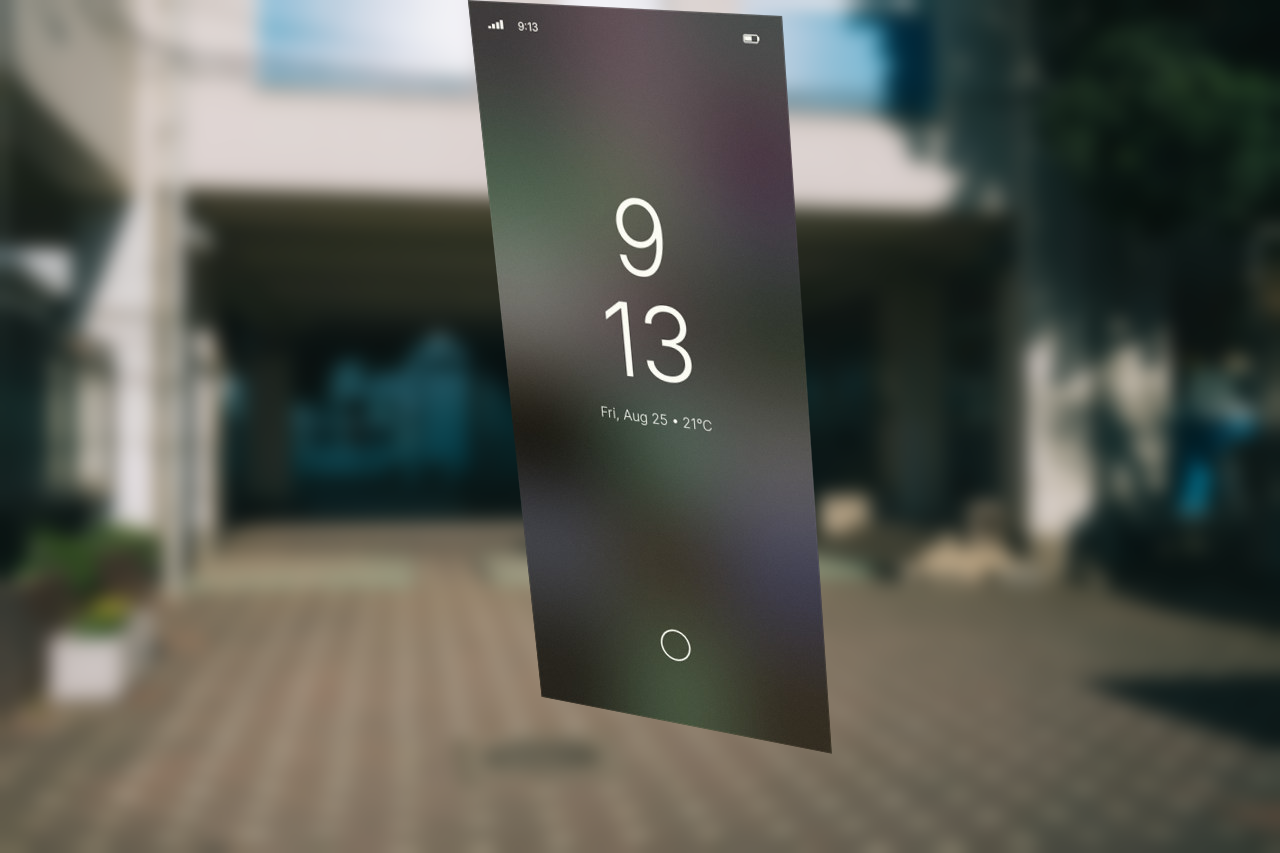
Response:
9.13
